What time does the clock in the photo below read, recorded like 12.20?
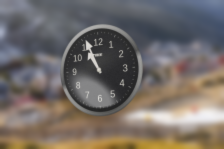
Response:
10.56
